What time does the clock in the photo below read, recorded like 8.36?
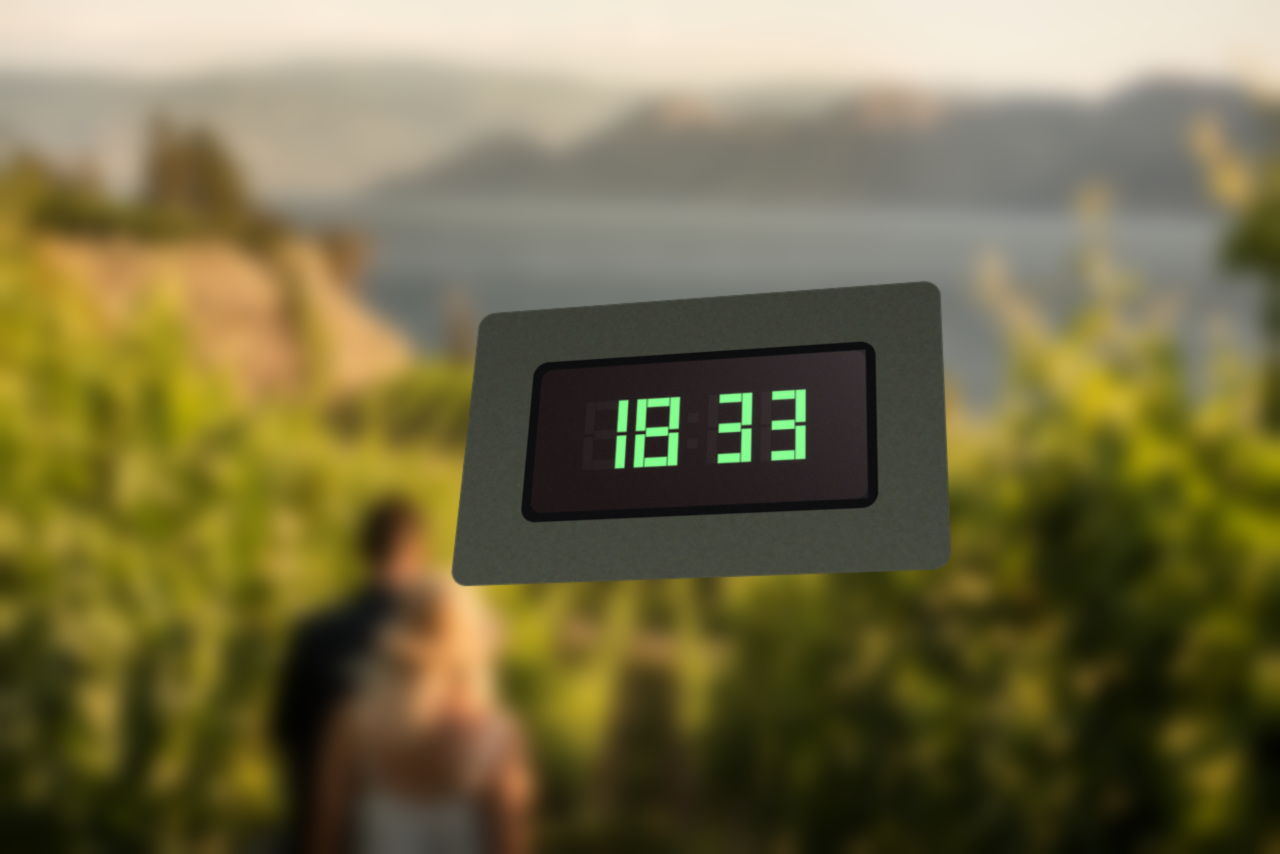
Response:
18.33
